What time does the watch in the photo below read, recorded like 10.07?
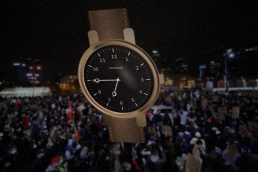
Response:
6.45
